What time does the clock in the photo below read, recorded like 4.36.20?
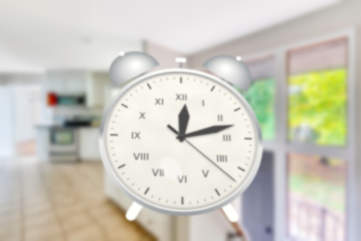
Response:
12.12.22
